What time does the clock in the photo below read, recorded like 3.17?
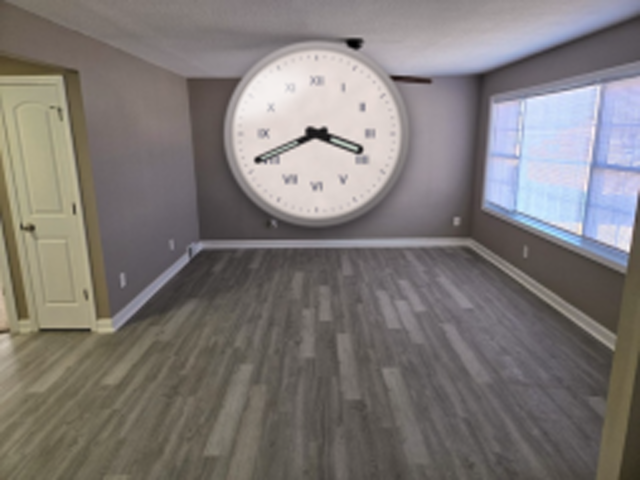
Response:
3.41
